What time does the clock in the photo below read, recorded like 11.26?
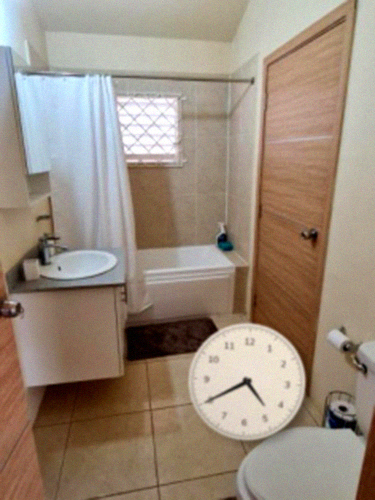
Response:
4.40
